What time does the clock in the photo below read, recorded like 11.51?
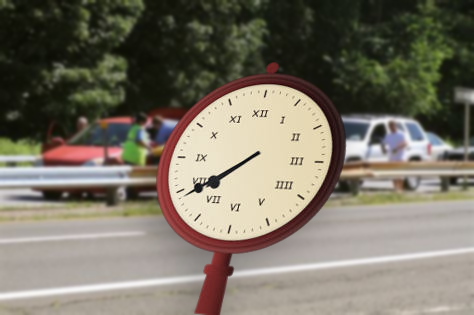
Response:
7.39
